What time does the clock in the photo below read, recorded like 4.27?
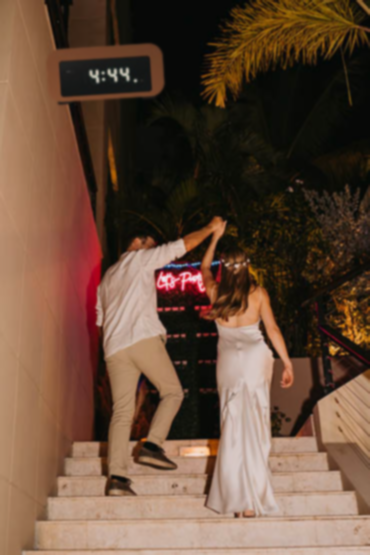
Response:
4.44
